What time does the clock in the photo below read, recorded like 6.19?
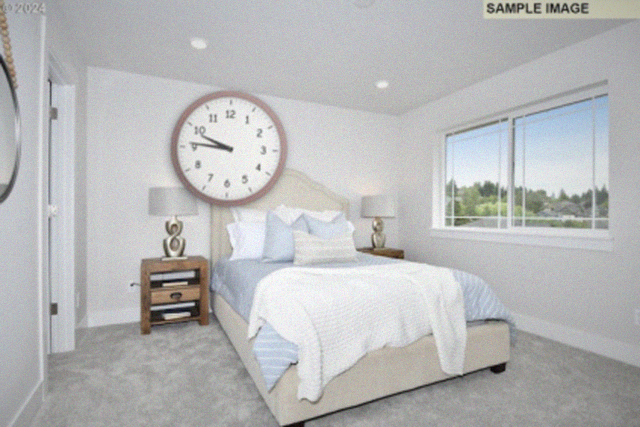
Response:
9.46
